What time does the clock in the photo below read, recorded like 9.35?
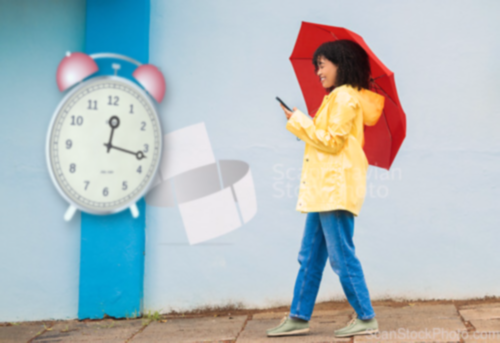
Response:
12.17
